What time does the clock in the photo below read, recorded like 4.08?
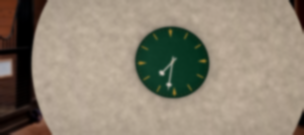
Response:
7.32
